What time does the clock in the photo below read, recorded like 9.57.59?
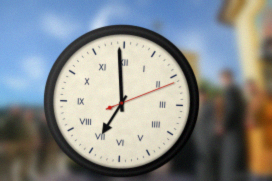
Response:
6.59.11
